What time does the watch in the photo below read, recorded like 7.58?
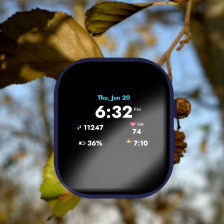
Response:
6.32
